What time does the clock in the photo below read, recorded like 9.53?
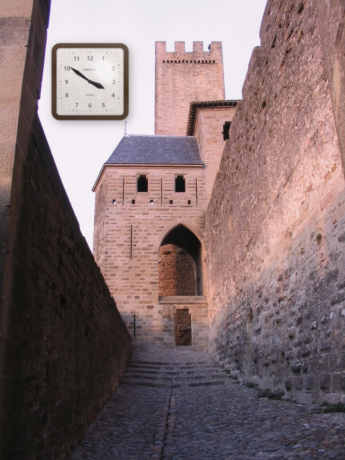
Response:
3.51
